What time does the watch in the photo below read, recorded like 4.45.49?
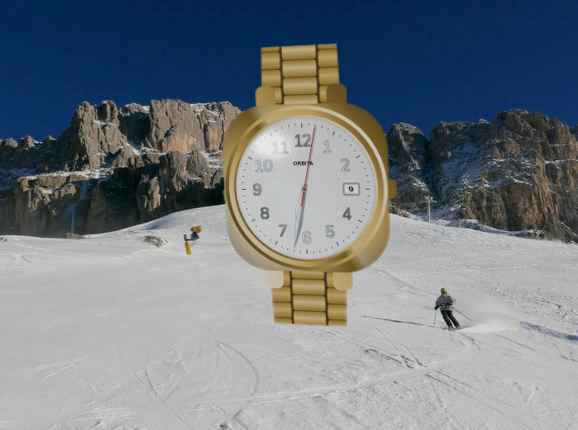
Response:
6.32.02
